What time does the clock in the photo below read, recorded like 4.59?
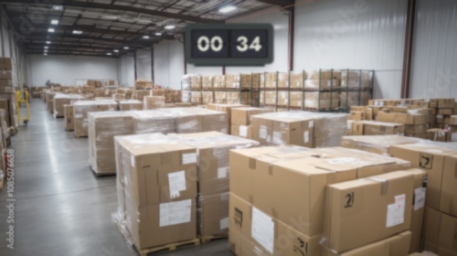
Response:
0.34
